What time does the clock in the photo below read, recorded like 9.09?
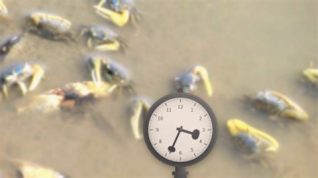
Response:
3.34
